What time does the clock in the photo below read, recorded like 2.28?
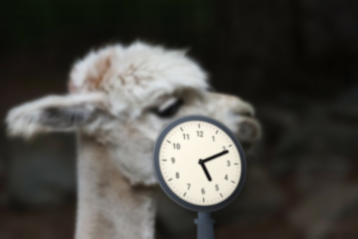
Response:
5.11
